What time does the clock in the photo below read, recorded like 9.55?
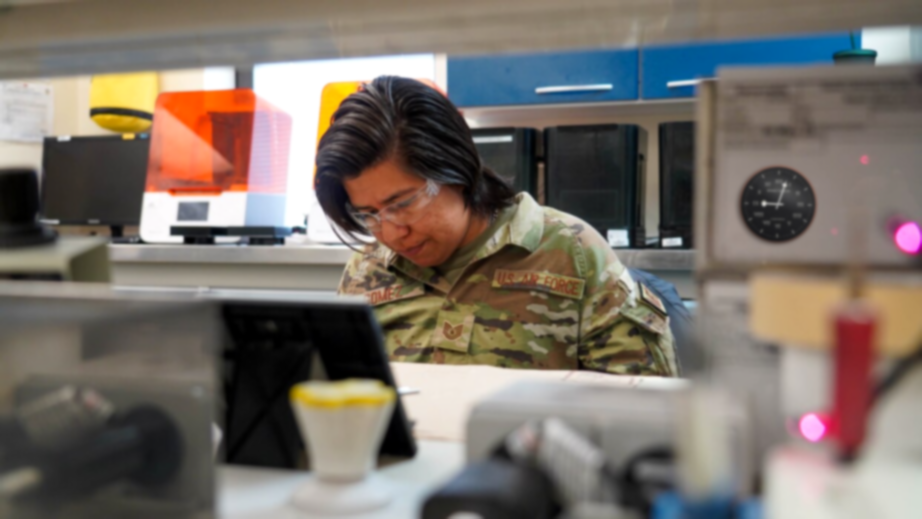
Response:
9.03
